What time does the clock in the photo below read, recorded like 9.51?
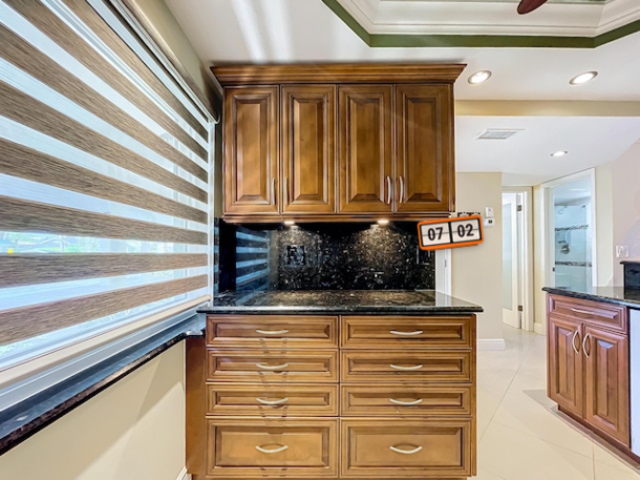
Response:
7.02
